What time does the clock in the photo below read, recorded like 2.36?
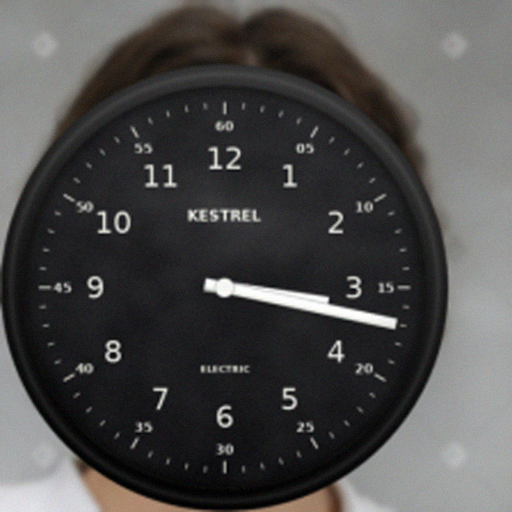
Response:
3.17
